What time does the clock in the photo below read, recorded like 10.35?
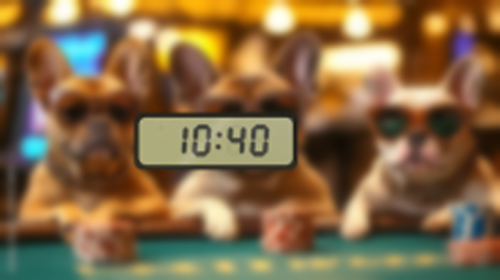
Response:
10.40
